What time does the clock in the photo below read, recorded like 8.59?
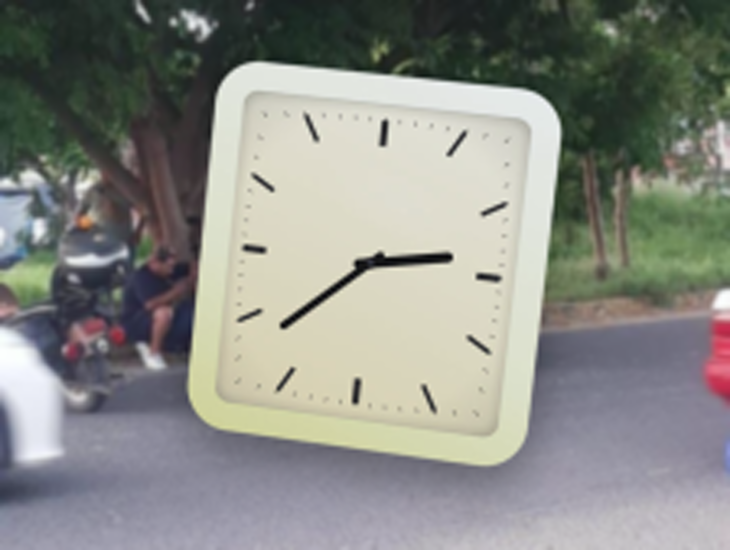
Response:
2.38
